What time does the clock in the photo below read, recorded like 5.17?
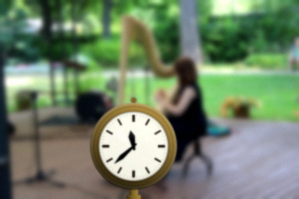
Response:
11.38
